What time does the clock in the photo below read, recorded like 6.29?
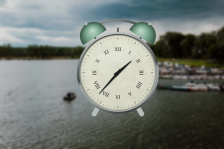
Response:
1.37
